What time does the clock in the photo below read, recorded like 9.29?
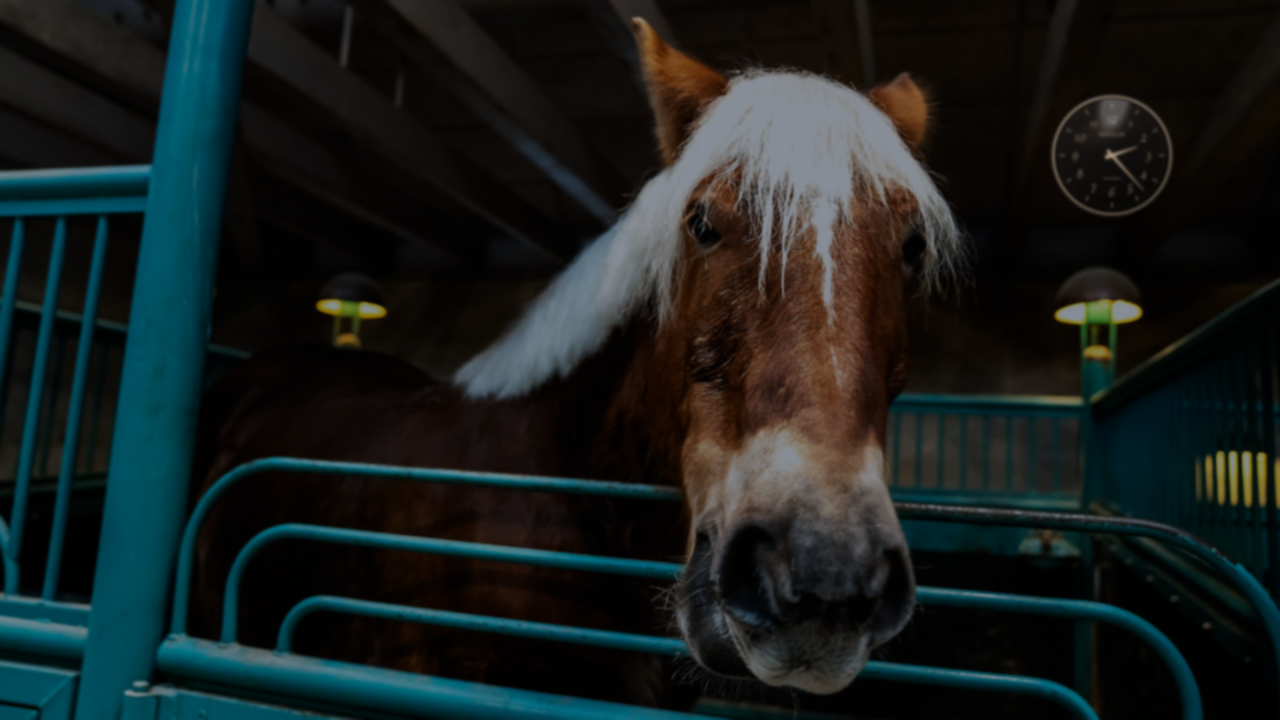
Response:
2.23
